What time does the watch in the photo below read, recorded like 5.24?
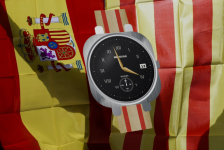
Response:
3.58
